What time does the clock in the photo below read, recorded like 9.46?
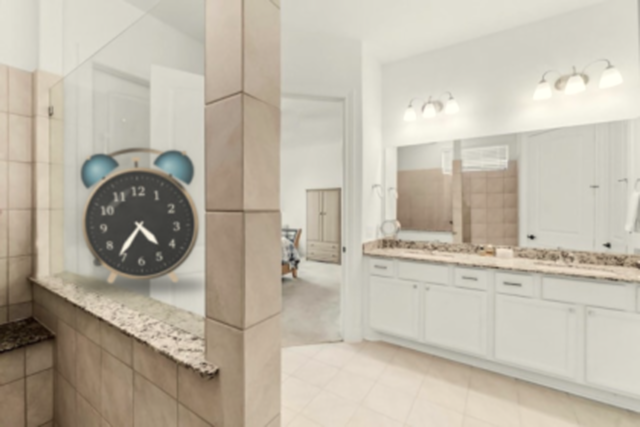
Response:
4.36
